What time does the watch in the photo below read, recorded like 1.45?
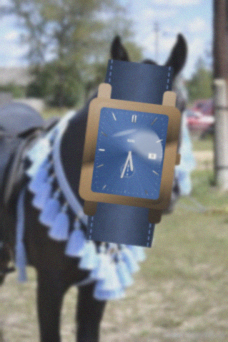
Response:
5.32
